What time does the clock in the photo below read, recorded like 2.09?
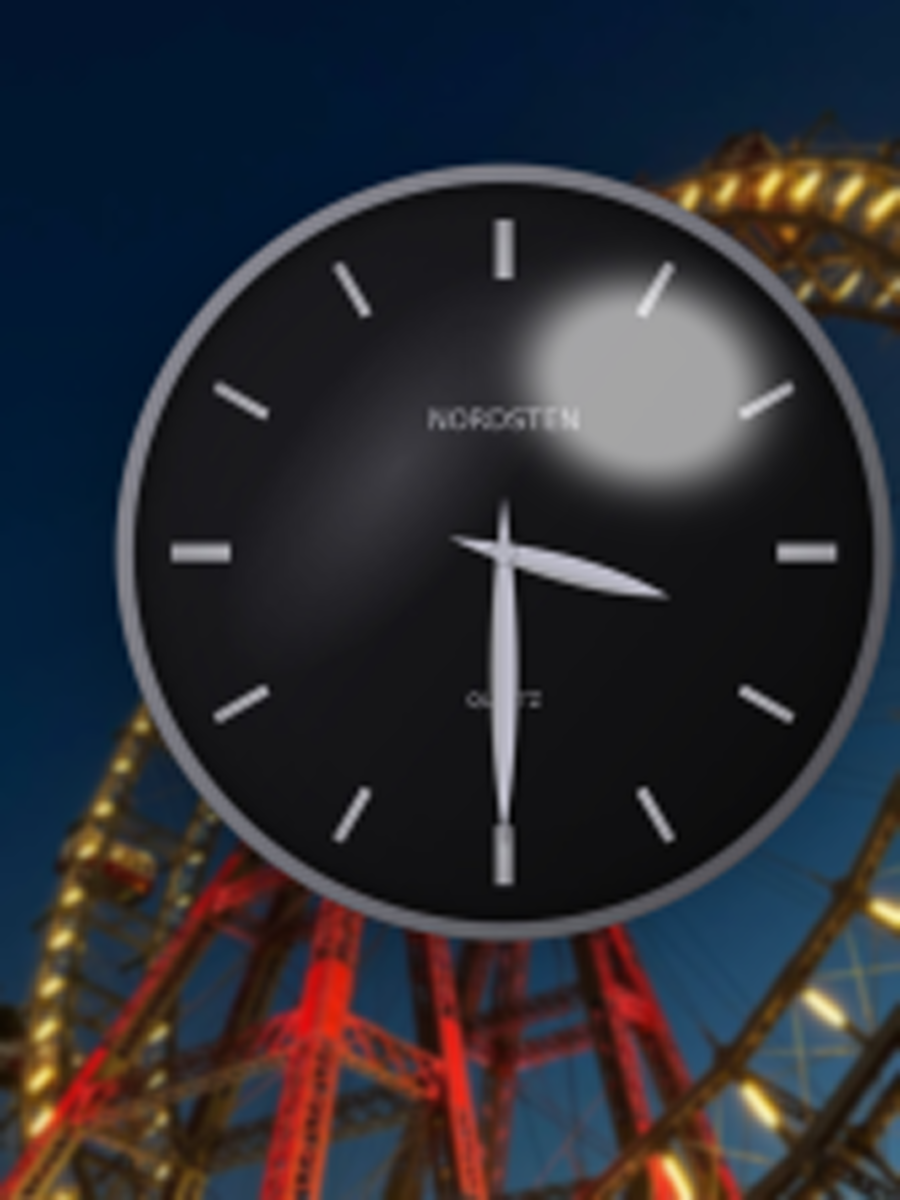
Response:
3.30
